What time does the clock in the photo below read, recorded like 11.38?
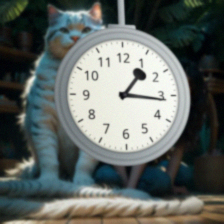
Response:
1.16
